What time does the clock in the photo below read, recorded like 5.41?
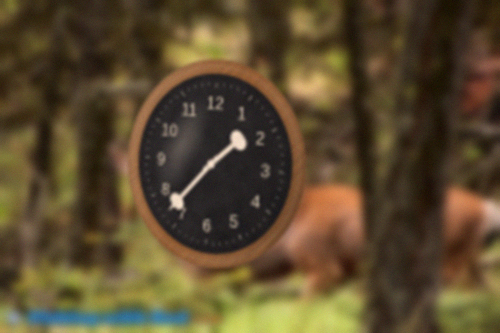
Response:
1.37
